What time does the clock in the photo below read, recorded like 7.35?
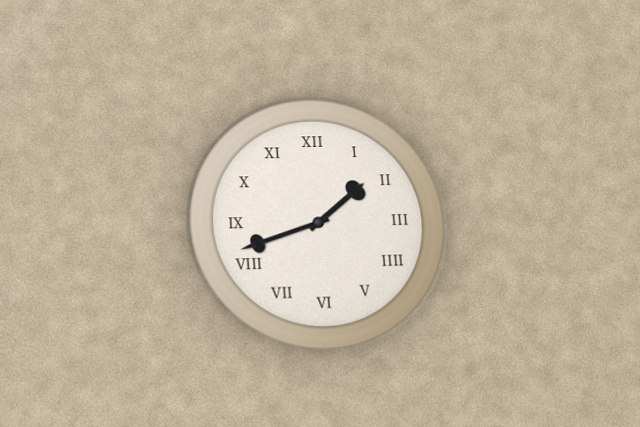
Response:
1.42
